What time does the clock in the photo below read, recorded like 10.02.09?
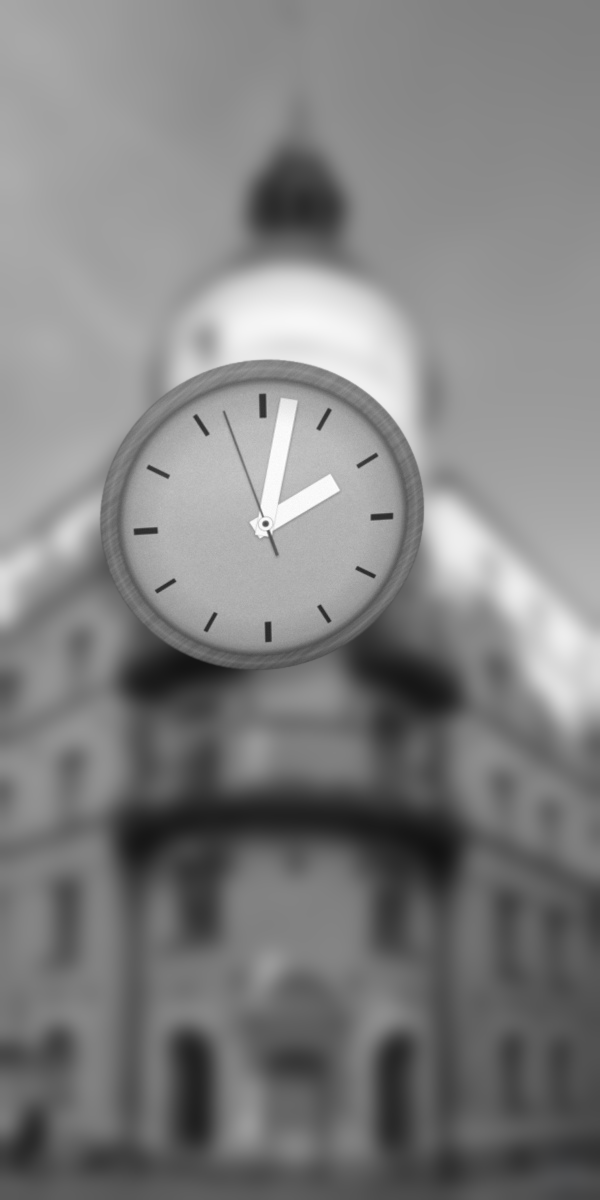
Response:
2.01.57
